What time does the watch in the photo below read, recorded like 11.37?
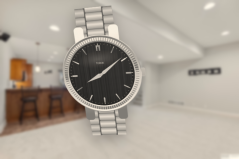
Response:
8.09
